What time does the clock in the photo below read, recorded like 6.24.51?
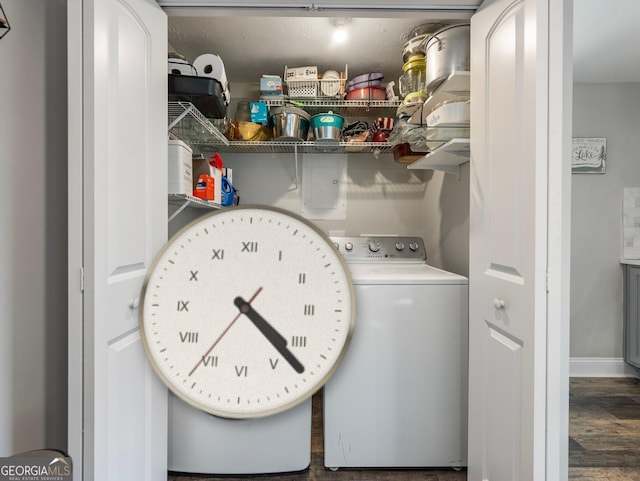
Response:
4.22.36
